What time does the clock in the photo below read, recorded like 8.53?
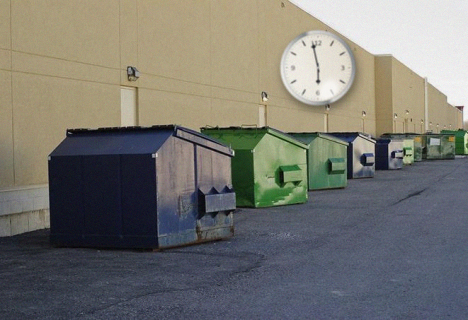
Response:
5.58
